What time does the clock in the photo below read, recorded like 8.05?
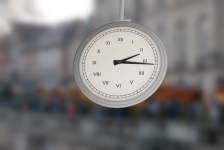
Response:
2.16
